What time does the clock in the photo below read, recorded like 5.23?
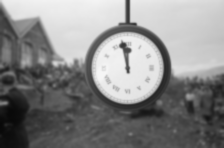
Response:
11.58
